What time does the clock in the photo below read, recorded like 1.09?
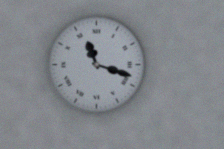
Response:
11.18
